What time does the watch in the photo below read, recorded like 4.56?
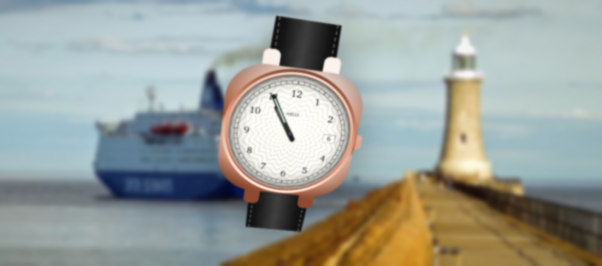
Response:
10.55
